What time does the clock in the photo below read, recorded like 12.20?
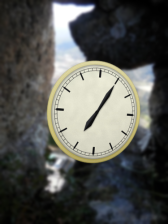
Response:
7.05
